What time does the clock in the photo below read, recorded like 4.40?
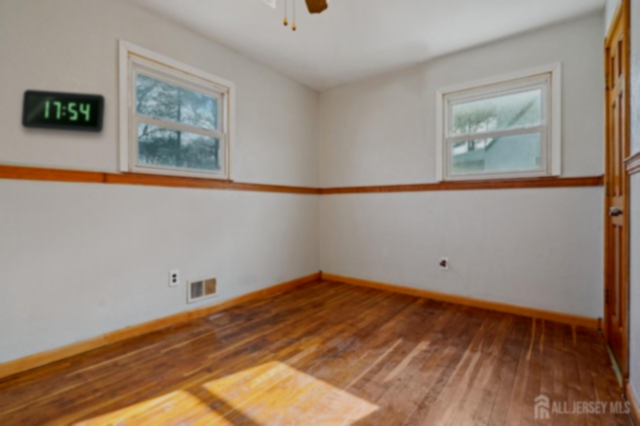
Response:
17.54
